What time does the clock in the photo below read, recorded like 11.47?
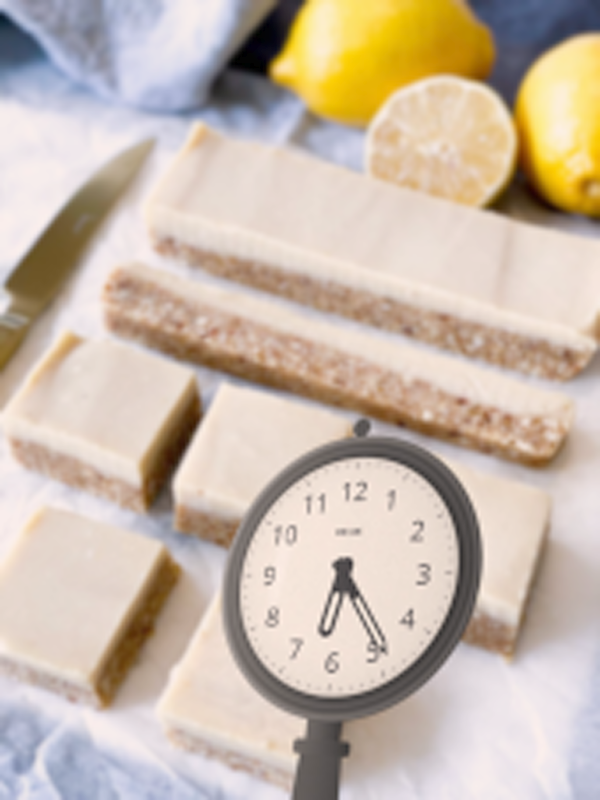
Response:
6.24
